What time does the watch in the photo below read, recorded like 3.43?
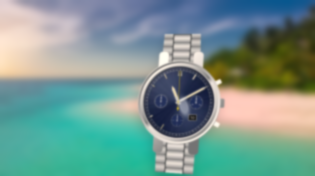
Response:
11.10
